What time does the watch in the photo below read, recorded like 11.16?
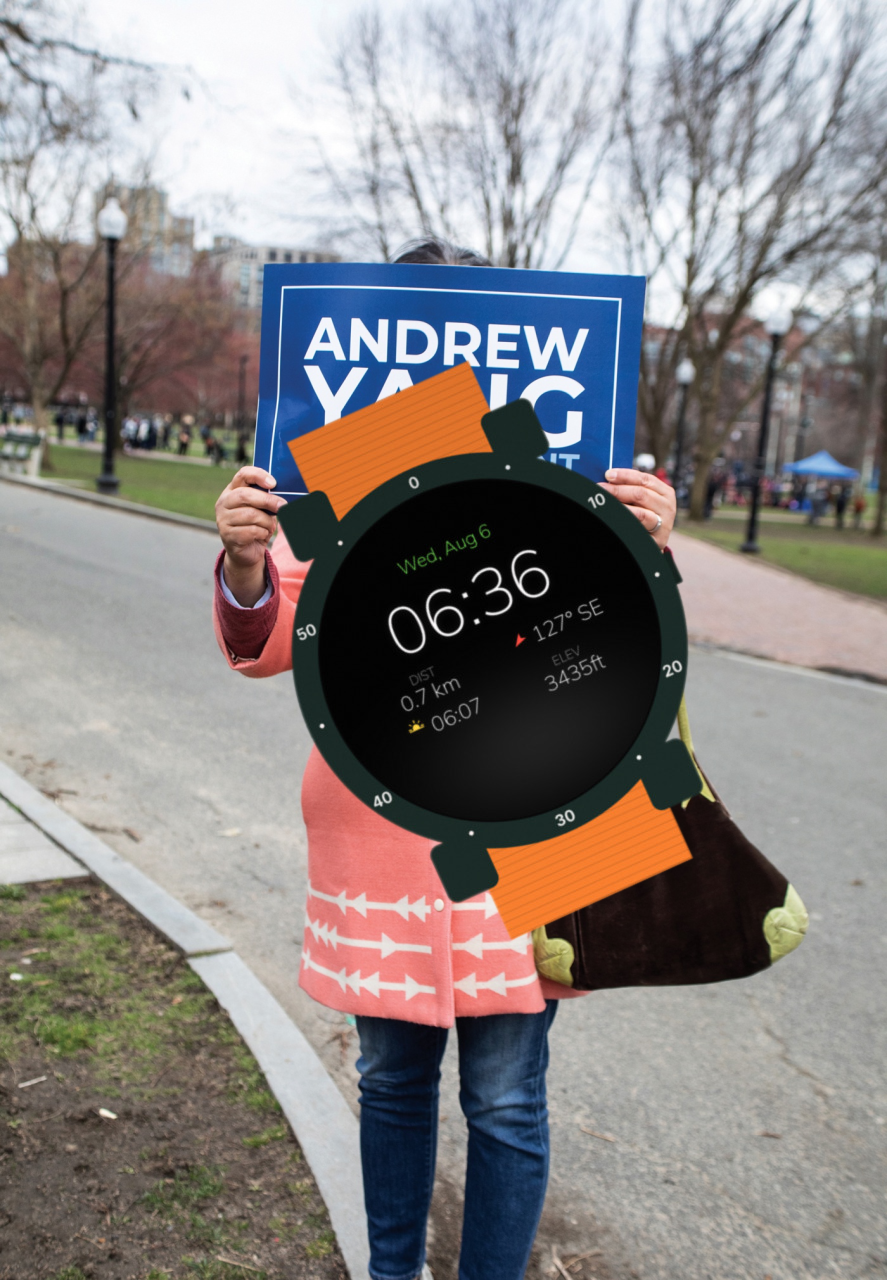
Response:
6.36
